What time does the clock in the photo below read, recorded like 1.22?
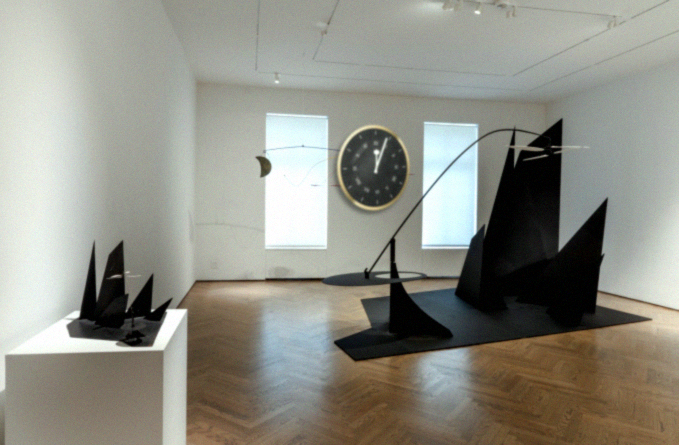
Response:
12.04
